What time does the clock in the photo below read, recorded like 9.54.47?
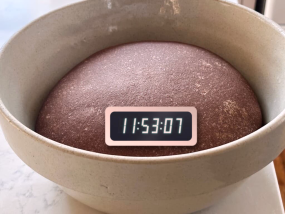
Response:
11.53.07
